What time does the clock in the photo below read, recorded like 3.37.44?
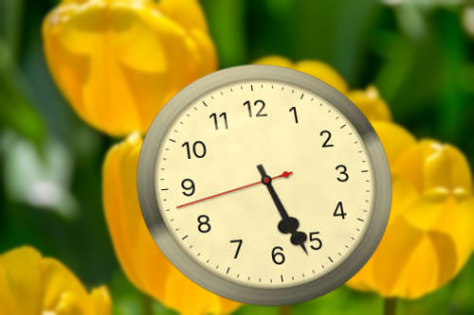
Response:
5.26.43
